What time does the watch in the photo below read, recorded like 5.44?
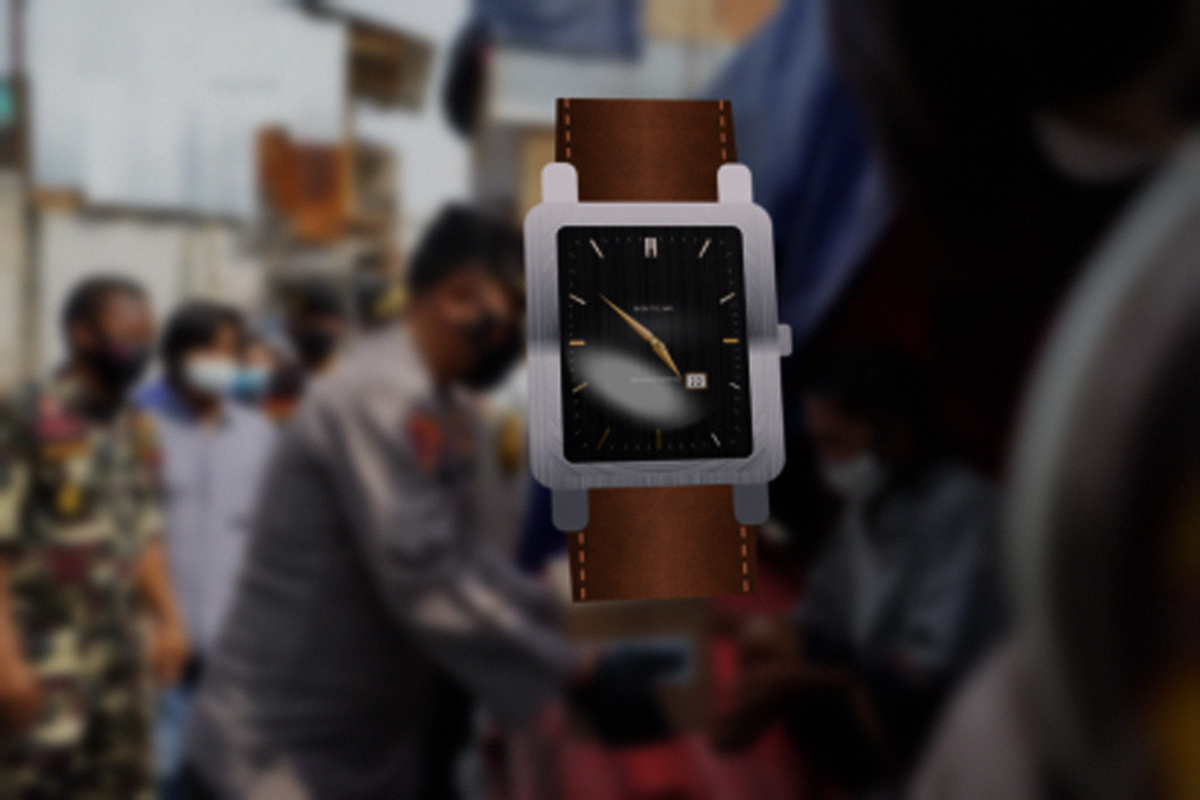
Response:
4.52
